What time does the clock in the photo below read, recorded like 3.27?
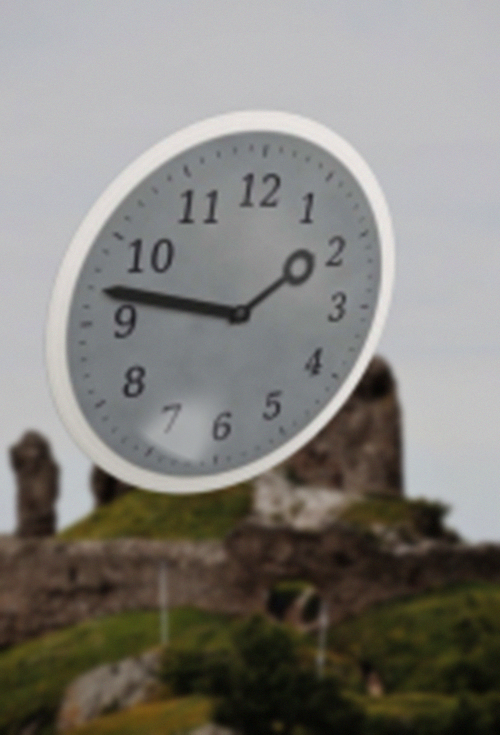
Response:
1.47
